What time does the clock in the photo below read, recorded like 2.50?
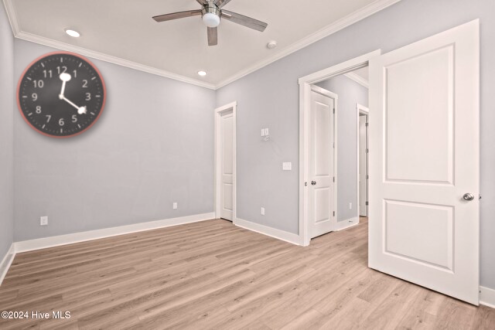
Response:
12.21
